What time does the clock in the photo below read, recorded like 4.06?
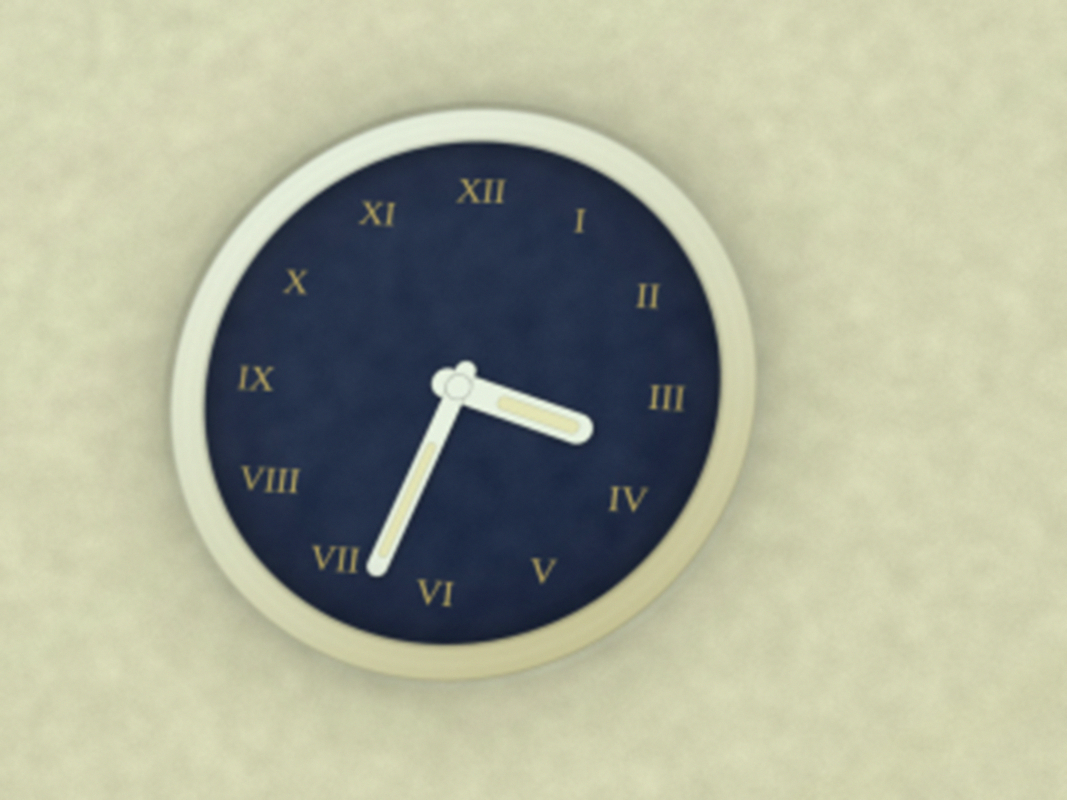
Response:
3.33
